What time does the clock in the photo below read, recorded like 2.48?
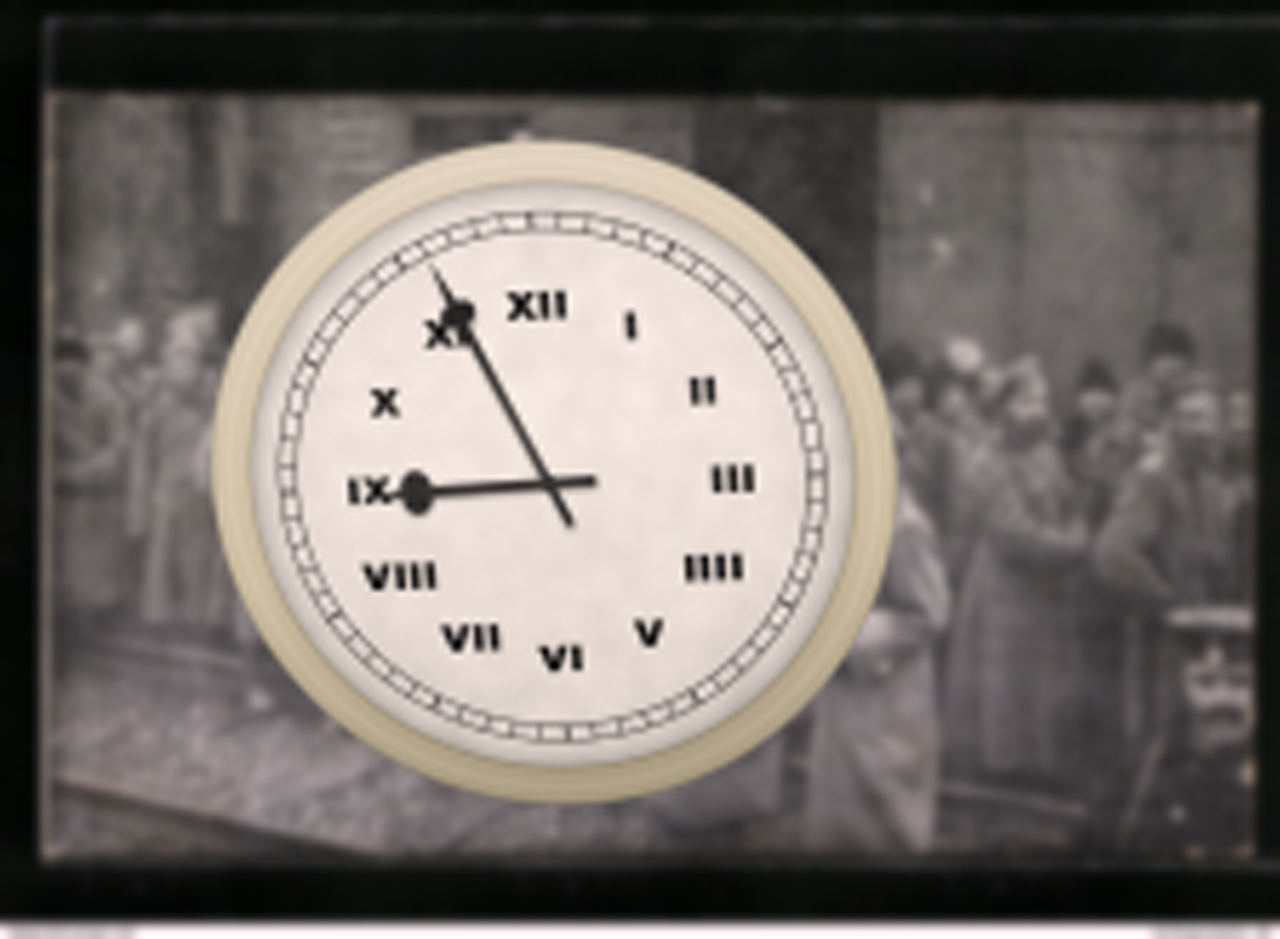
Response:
8.56
